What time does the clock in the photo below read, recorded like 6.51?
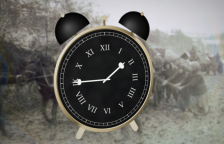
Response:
1.45
